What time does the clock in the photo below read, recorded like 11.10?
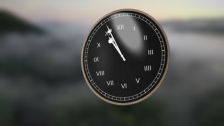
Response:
10.56
